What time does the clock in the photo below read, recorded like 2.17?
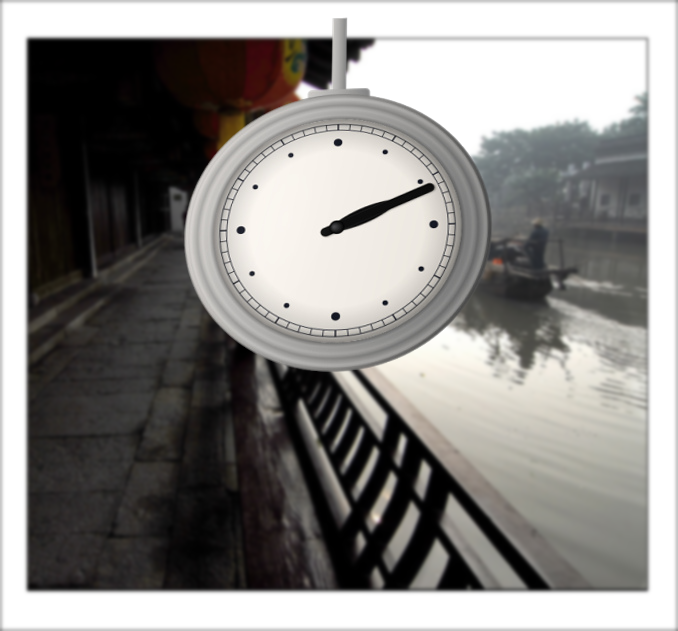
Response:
2.11
